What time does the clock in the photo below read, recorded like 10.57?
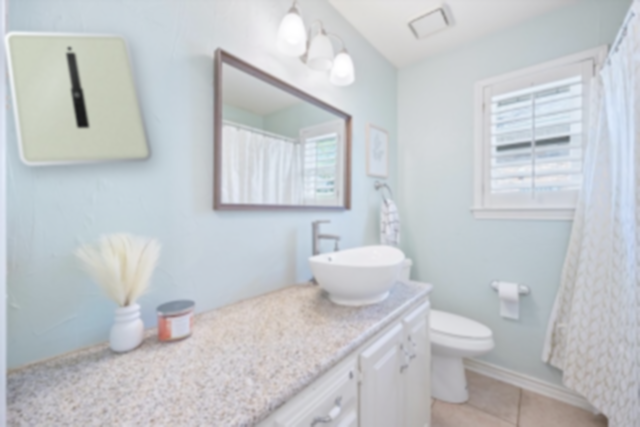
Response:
6.00
